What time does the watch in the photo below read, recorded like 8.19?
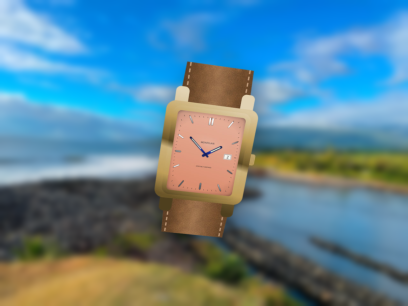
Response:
1.52
